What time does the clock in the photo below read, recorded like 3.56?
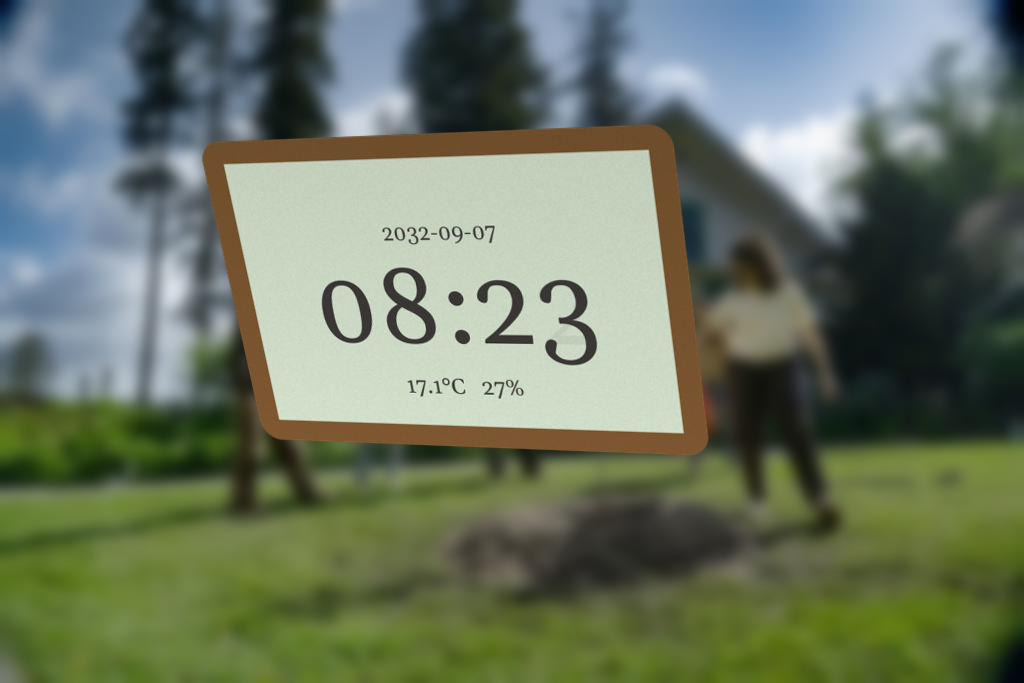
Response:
8.23
